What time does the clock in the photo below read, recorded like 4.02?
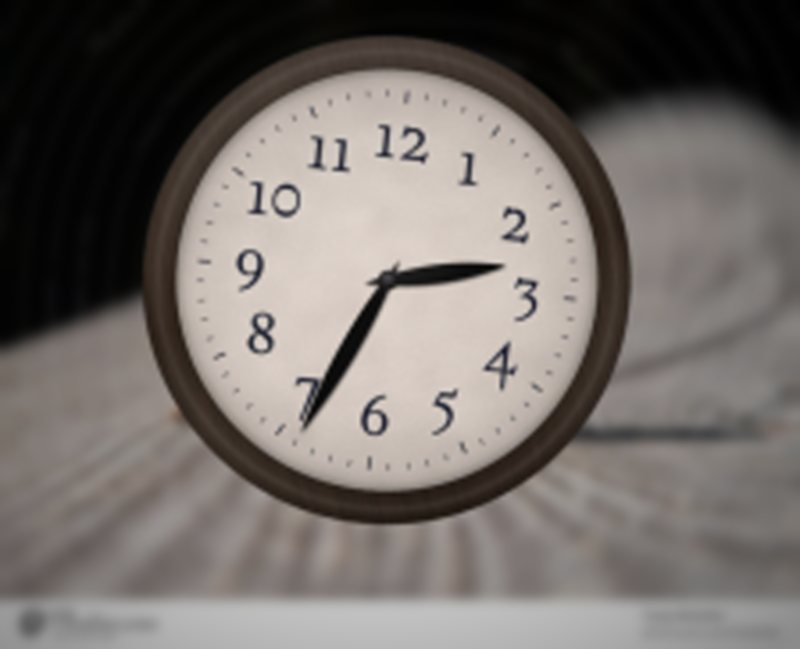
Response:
2.34
